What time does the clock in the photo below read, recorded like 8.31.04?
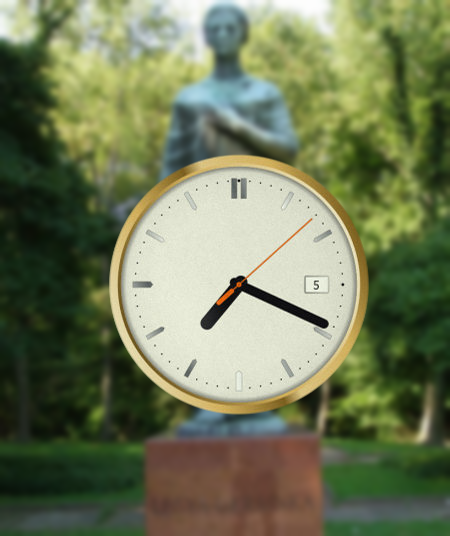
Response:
7.19.08
